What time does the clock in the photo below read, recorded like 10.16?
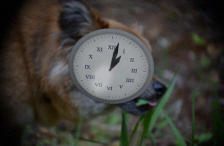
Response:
1.02
